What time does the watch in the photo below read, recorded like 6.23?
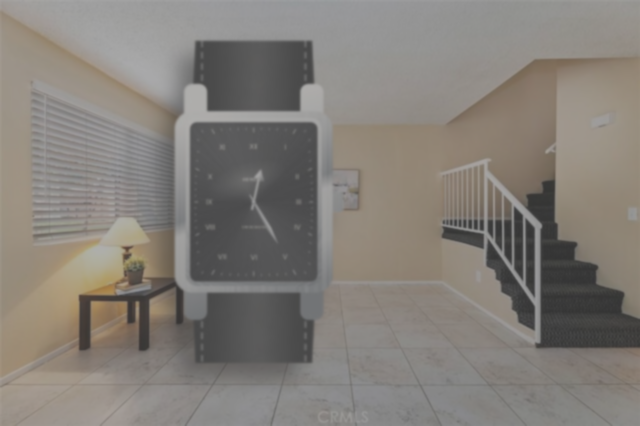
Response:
12.25
